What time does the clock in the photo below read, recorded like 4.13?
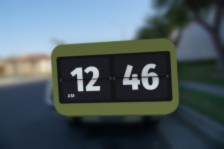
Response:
12.46
